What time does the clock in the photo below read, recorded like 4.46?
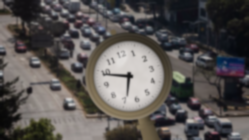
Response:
6.49
